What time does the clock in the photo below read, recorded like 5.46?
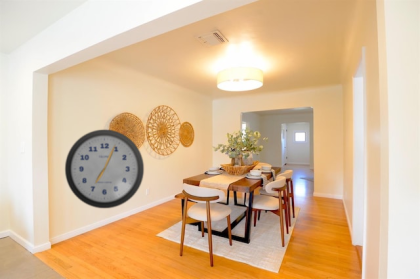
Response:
7.04
